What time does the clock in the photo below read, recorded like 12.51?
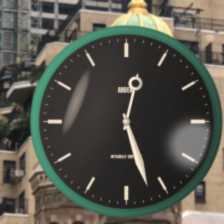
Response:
12.27
